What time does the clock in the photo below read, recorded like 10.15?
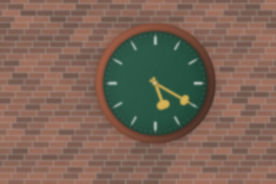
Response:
5.20
